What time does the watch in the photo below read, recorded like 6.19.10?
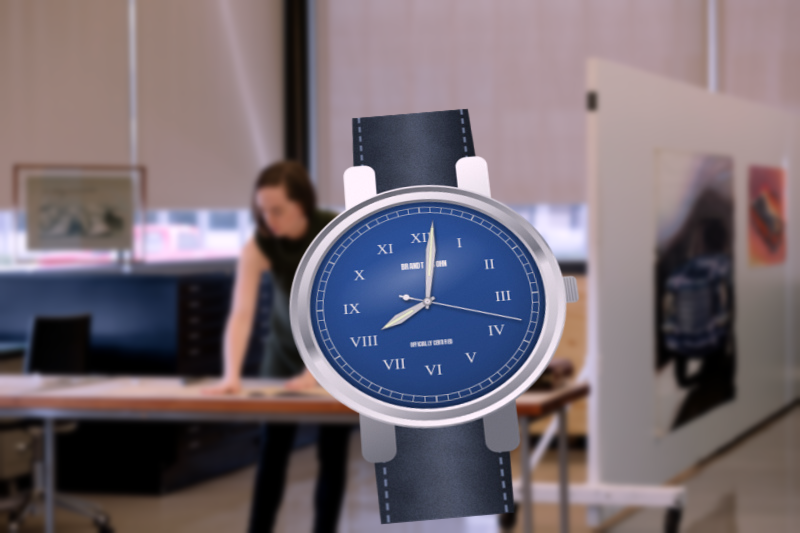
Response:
8.01.18
